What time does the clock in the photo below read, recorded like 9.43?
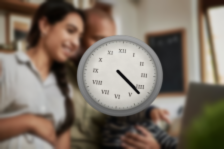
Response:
4.22
